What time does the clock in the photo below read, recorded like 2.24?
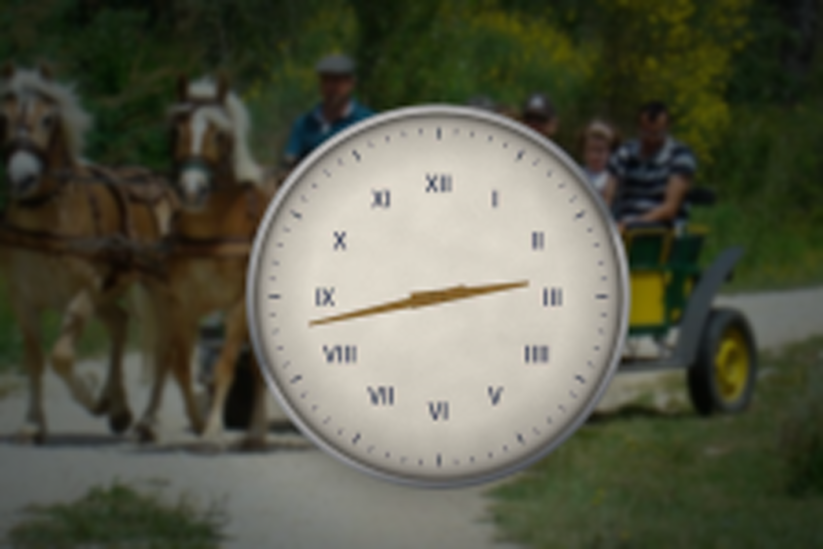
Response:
2.43
